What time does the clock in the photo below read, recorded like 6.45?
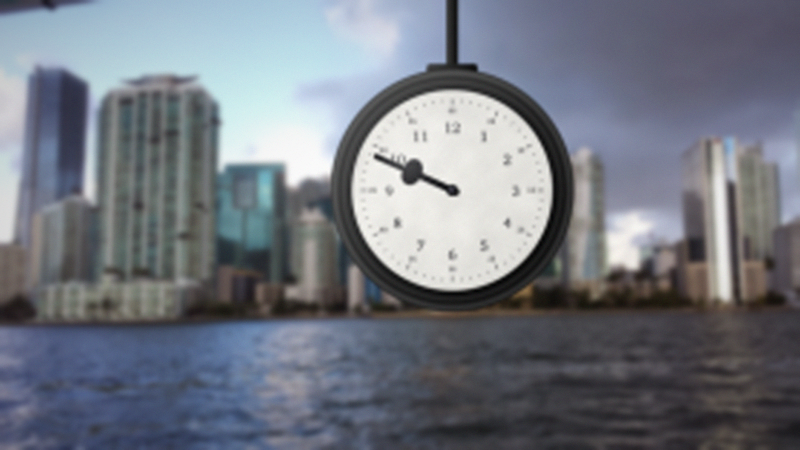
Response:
9.49
